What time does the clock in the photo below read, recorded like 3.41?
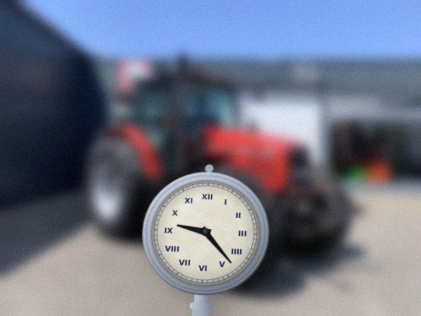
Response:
9.23
